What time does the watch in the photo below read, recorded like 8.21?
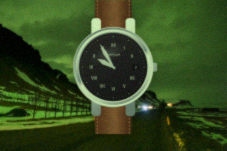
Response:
9.55
